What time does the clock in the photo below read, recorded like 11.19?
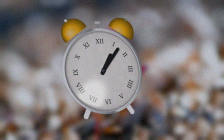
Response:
1.07
